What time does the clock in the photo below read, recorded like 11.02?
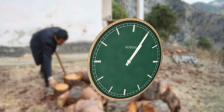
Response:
1.05
